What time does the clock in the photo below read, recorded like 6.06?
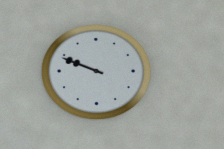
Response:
9.49
